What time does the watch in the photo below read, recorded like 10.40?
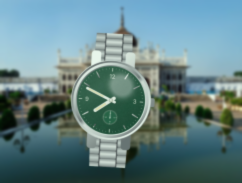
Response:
7.49
